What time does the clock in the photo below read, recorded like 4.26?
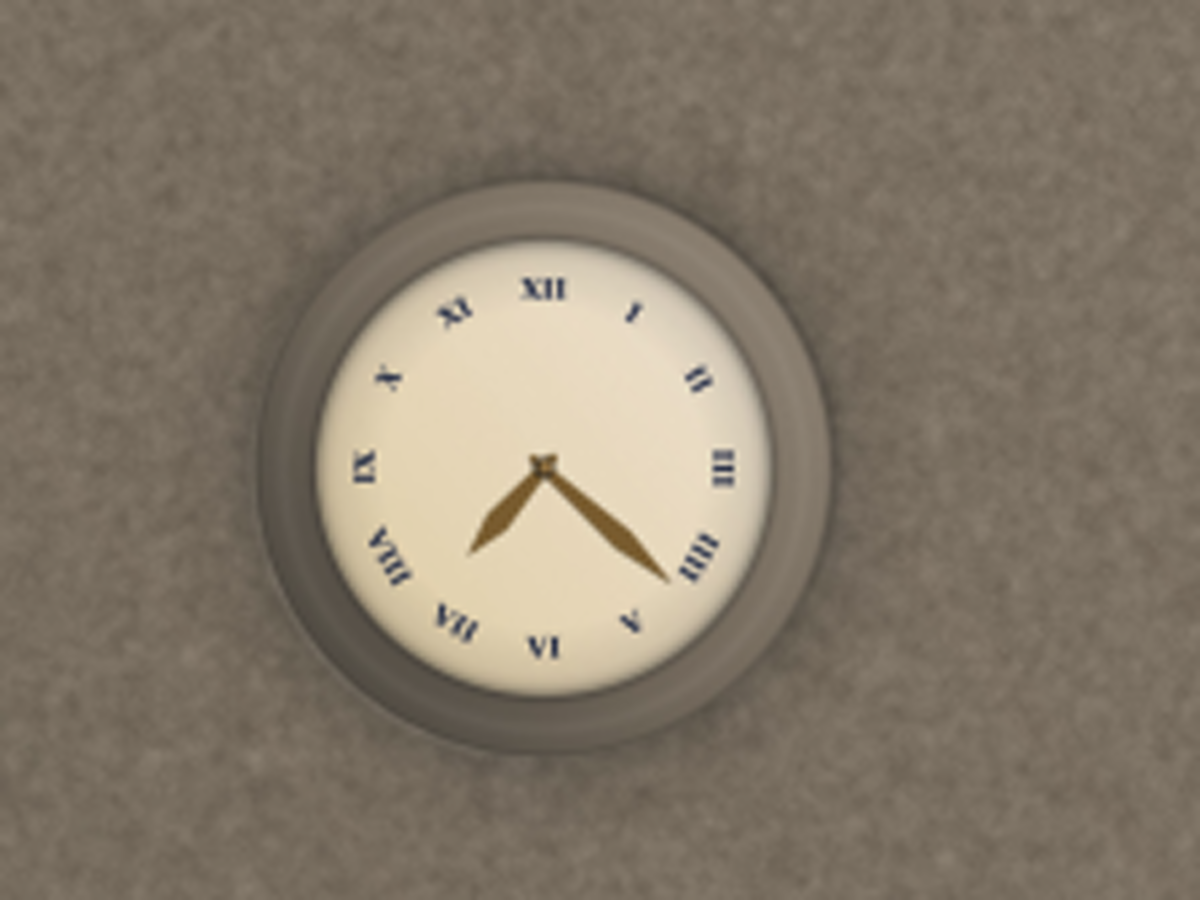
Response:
7.22
